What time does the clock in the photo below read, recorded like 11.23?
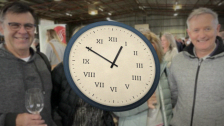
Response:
12.50
